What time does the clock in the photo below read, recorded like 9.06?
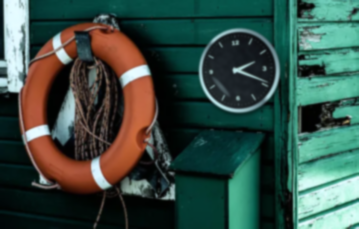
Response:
2.19
